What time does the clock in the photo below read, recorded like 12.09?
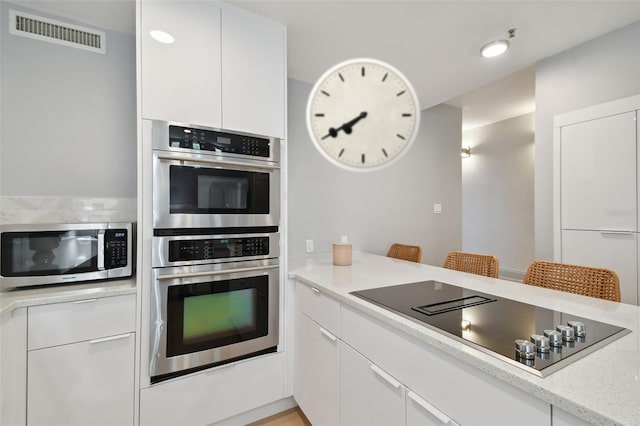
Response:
7.40
